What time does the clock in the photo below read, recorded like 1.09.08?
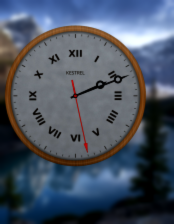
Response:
2.11.28
